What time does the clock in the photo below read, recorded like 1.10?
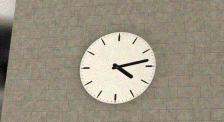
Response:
4.13
